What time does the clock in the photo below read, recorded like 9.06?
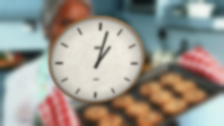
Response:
1.02
